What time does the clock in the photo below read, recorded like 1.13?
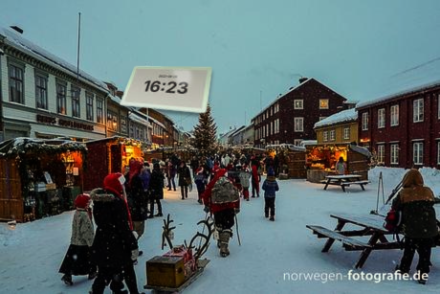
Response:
16.23
